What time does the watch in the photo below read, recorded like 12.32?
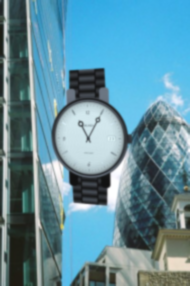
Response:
11.05
